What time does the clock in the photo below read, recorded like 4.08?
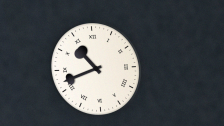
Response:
10.42
